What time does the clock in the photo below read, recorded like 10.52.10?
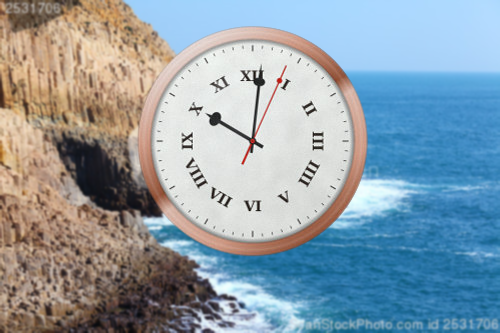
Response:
10.01.04
